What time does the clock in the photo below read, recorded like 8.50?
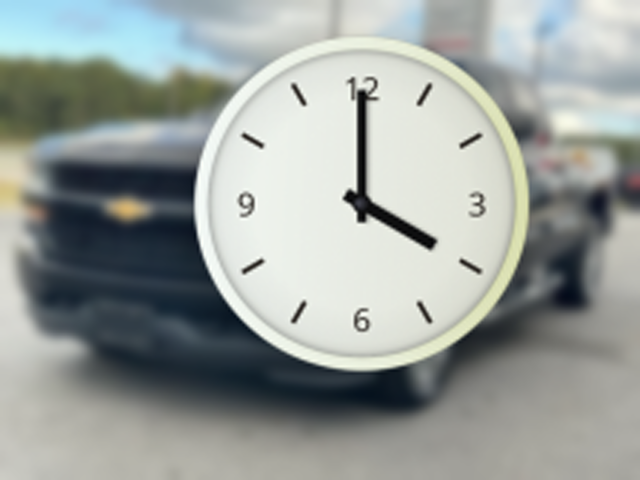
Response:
4.00
